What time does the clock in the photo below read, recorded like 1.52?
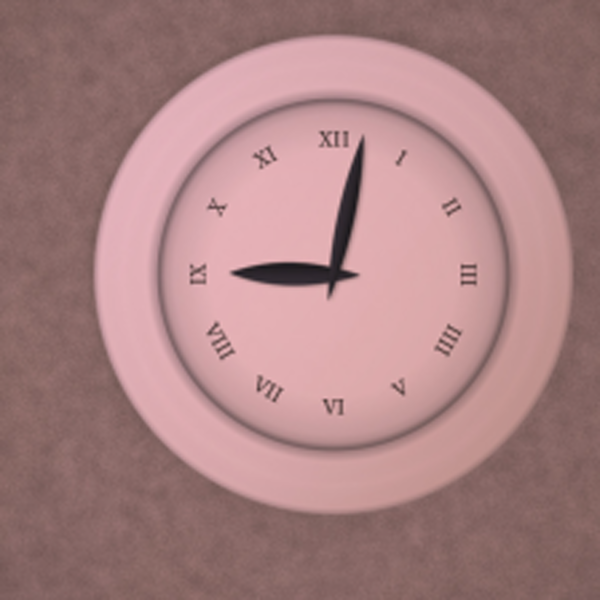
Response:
9.02
